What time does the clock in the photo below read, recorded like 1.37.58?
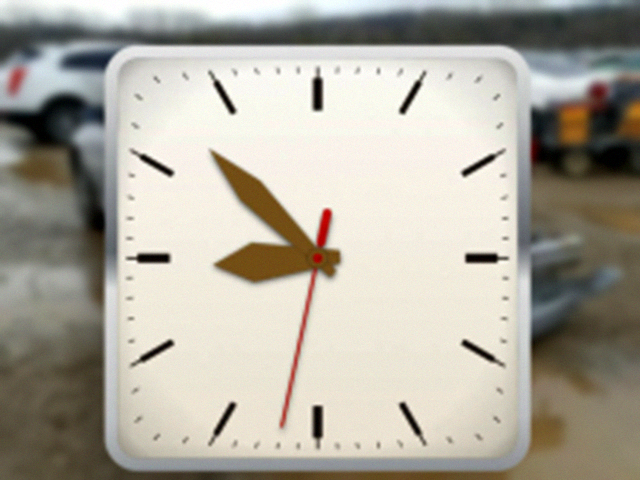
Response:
8.52.32
